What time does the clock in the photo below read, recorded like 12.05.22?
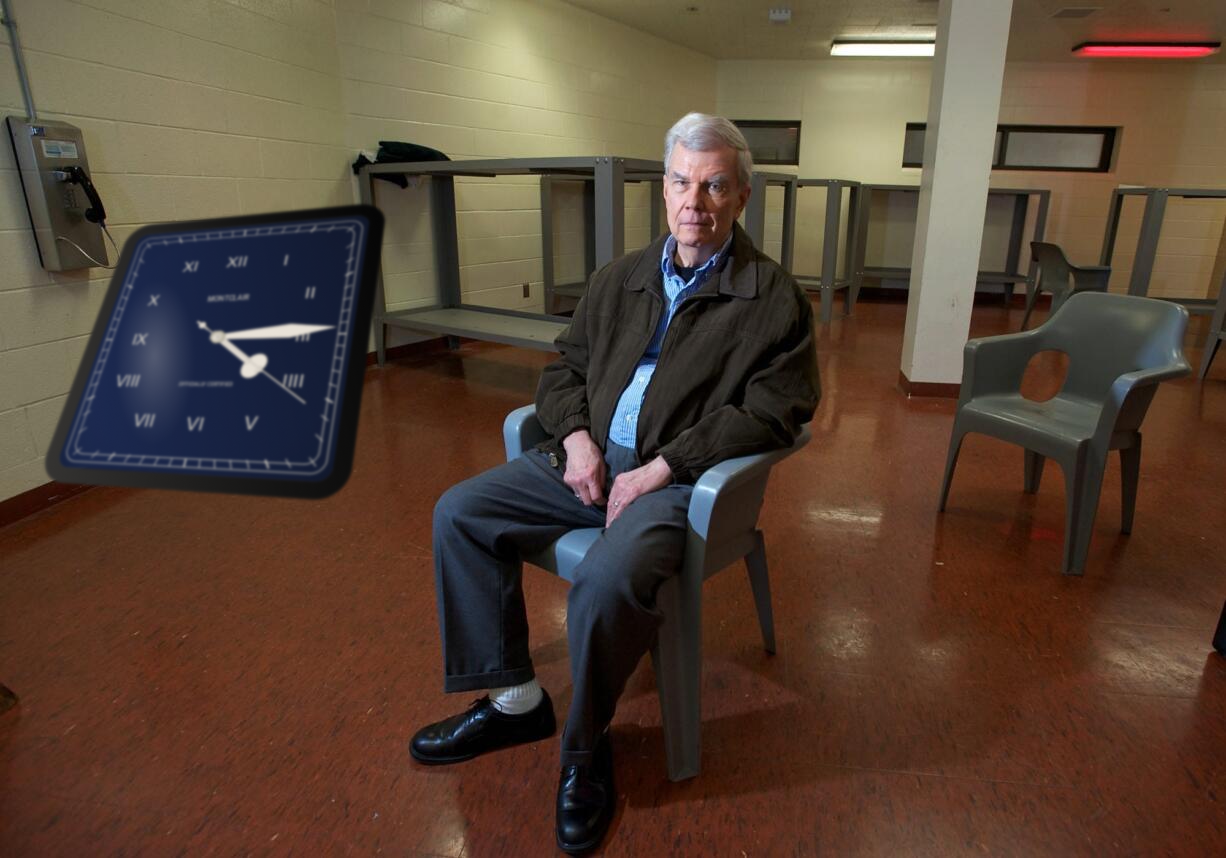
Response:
4.14.21
